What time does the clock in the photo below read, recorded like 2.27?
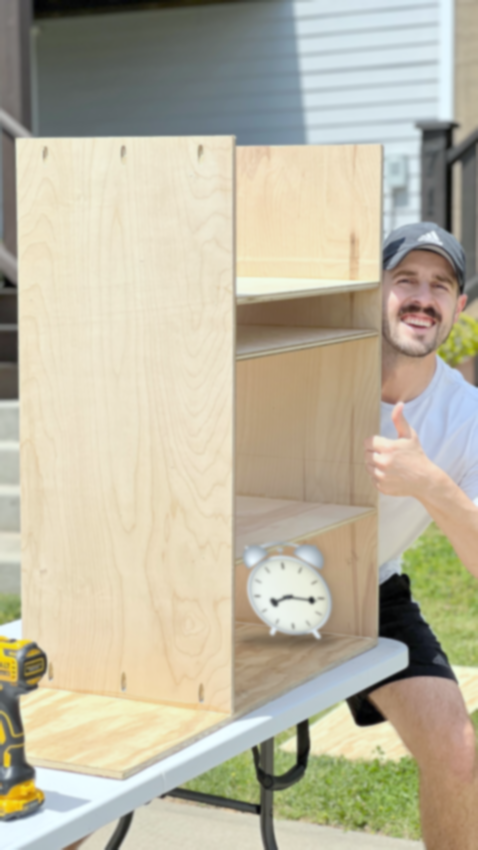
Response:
8.16
